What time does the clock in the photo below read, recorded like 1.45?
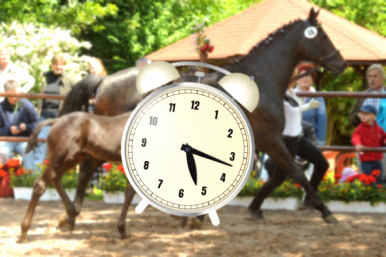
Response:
5.17
